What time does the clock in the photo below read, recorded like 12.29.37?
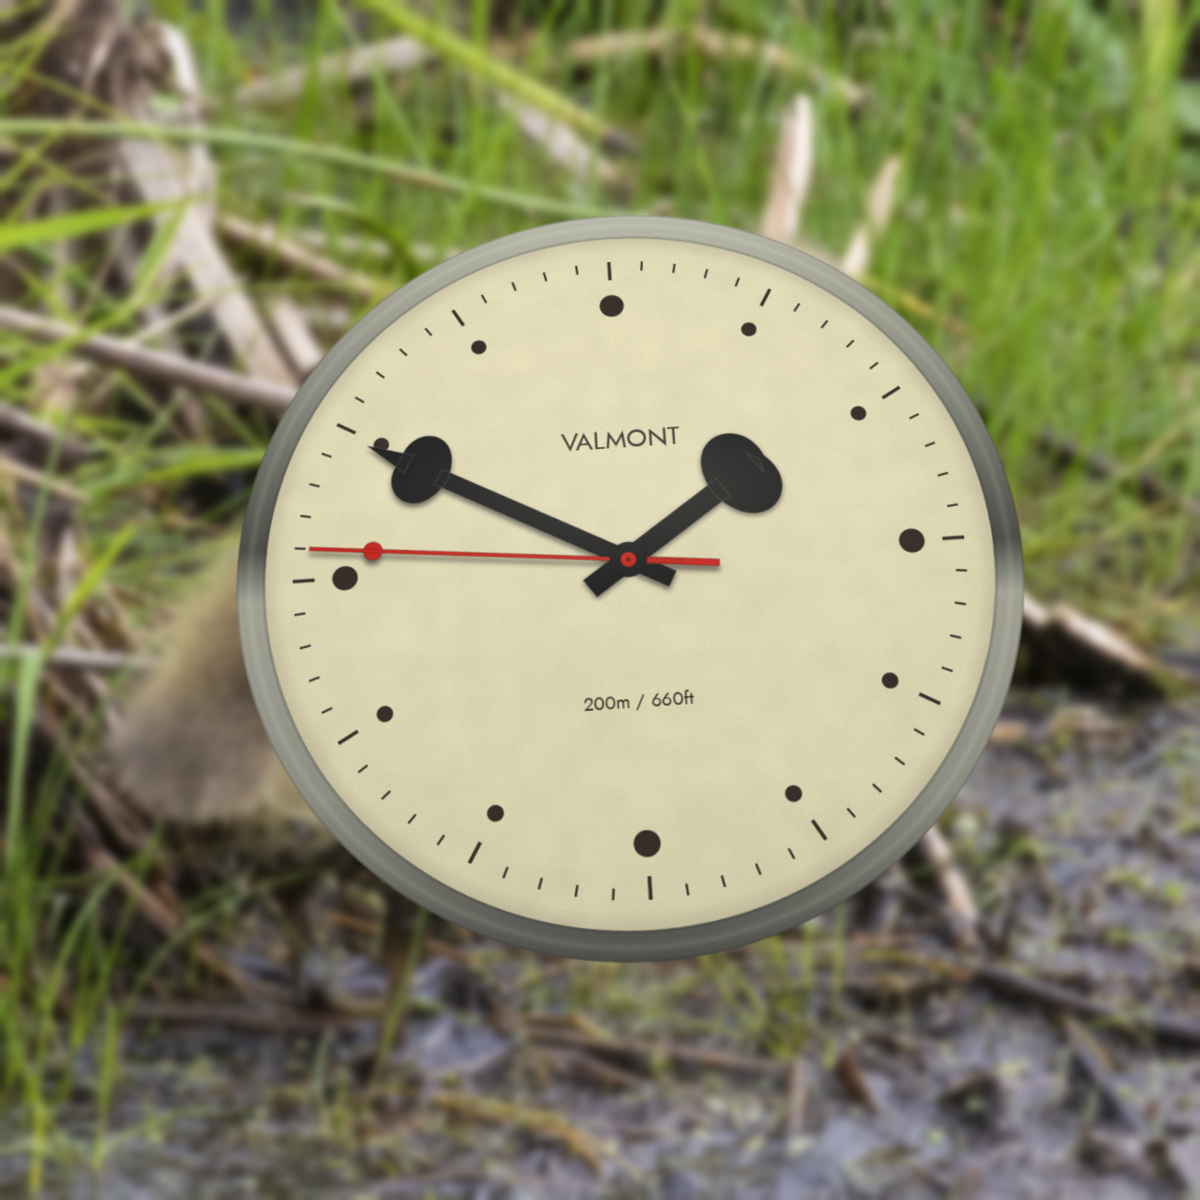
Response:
1.49.46
